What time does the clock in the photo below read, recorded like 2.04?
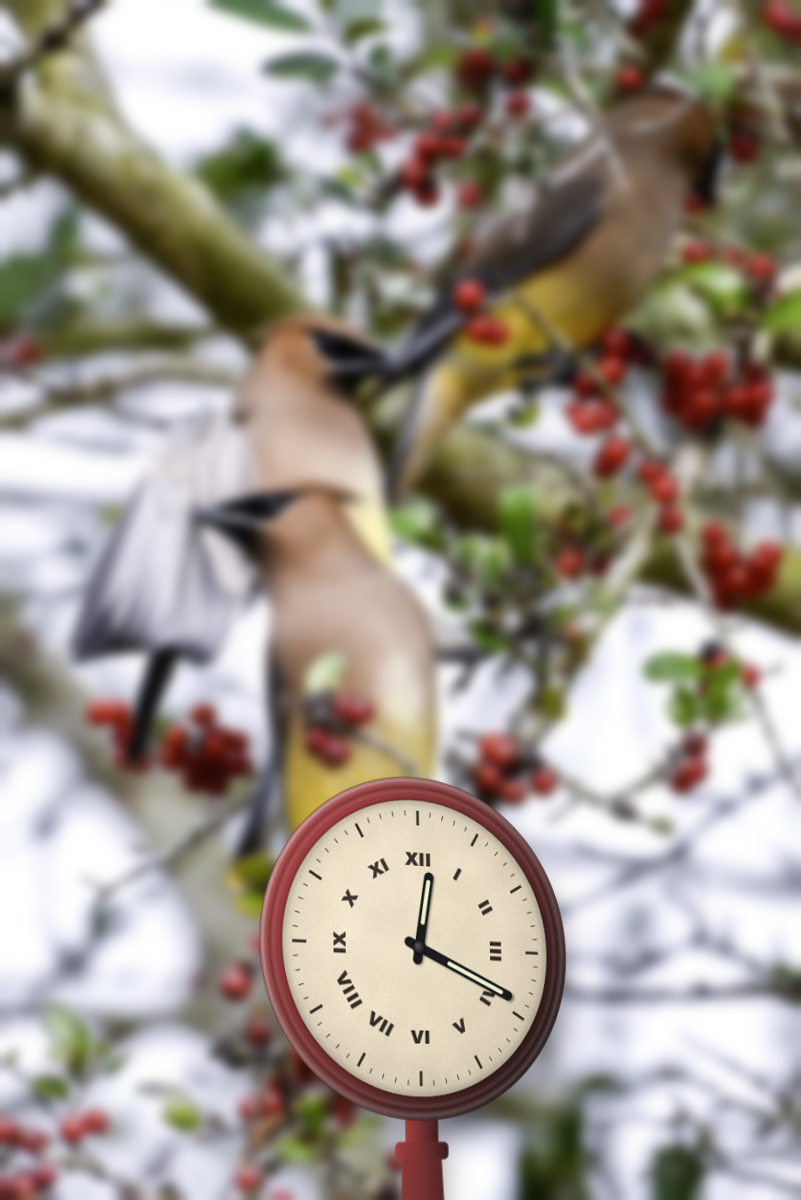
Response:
12.19
